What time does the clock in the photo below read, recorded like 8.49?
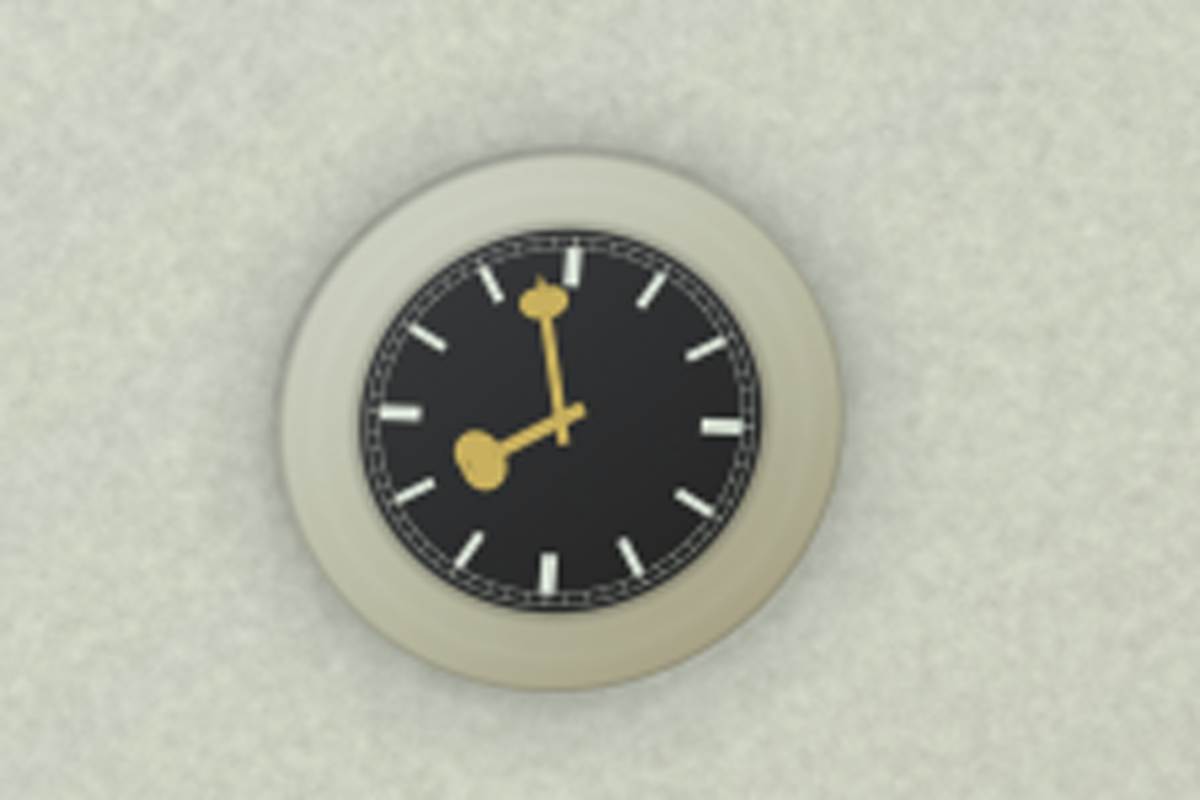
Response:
7.58
